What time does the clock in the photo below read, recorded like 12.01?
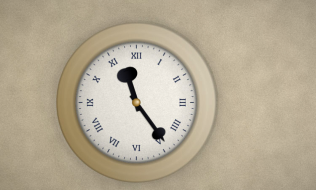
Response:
11.24
